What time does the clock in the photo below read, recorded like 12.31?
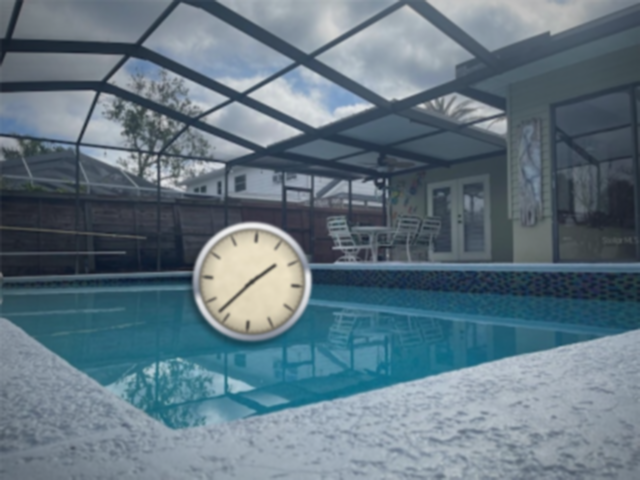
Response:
1.37
